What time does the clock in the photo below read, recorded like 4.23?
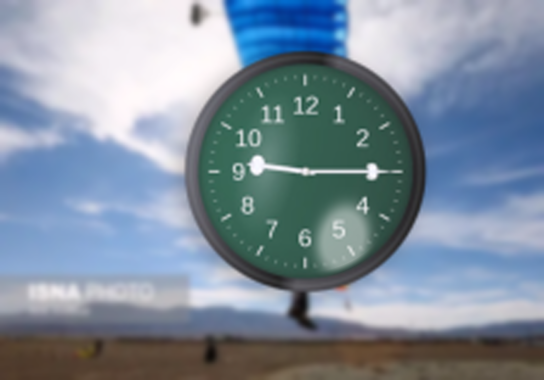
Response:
9.15
